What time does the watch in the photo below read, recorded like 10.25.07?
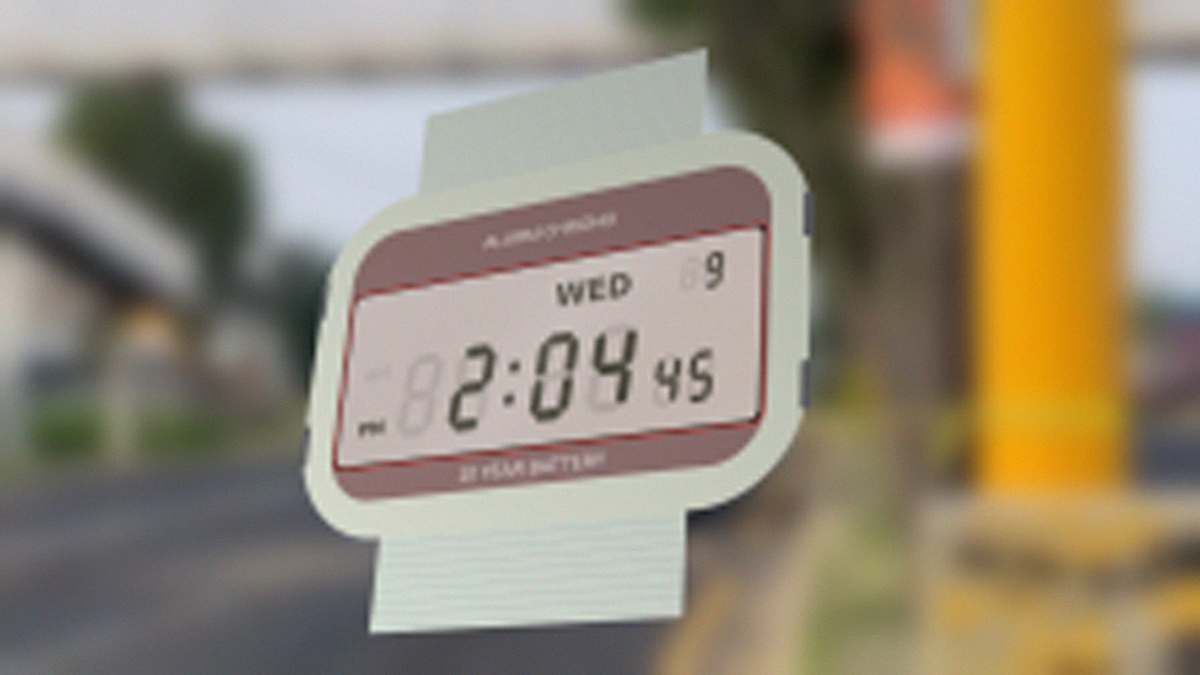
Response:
2.04.45
